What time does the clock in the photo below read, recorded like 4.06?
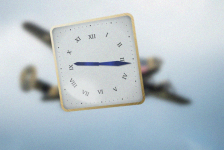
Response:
9.16
